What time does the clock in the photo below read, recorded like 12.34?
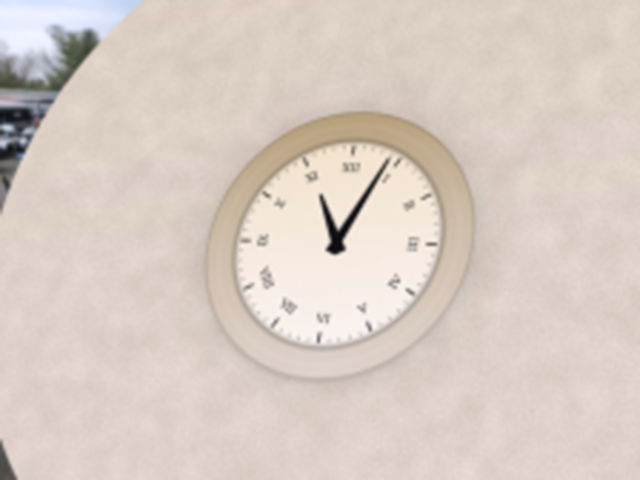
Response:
11.04
